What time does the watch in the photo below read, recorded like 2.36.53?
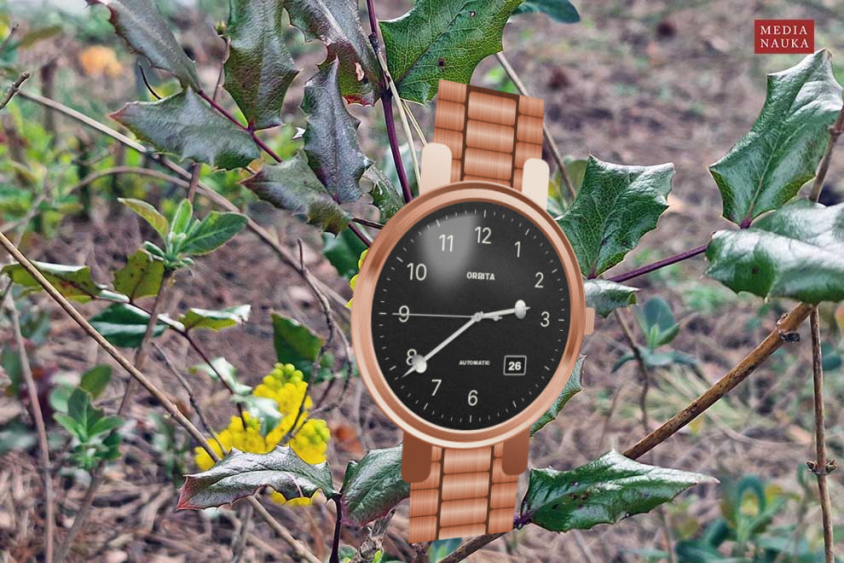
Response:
2.38.45
